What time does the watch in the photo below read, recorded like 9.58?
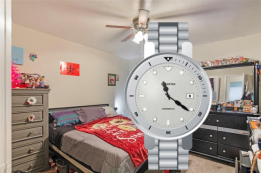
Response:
11.21
